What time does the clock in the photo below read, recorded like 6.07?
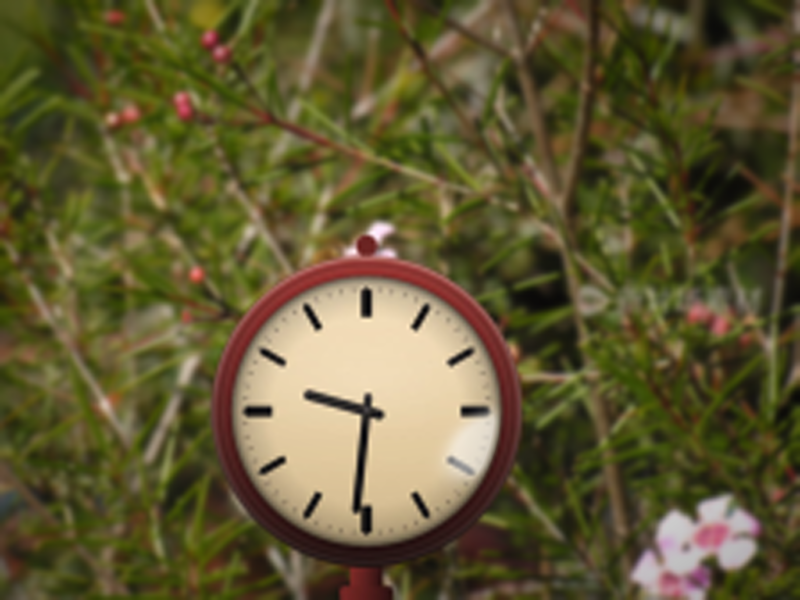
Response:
9.31
